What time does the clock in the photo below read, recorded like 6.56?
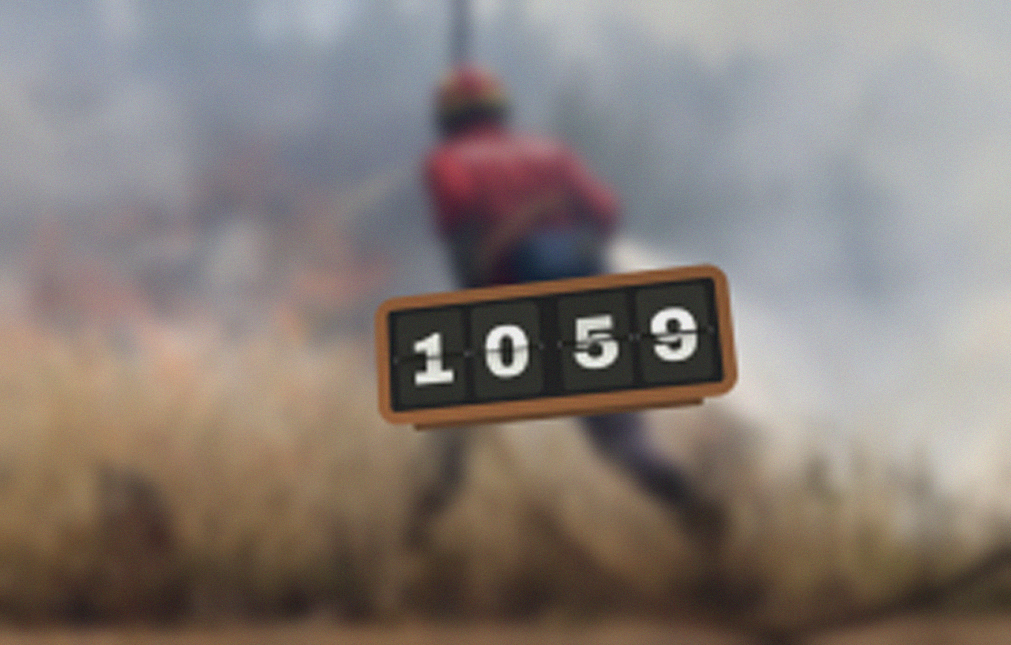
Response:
10.59
